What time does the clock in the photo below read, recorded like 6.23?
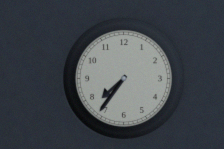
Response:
7.36
